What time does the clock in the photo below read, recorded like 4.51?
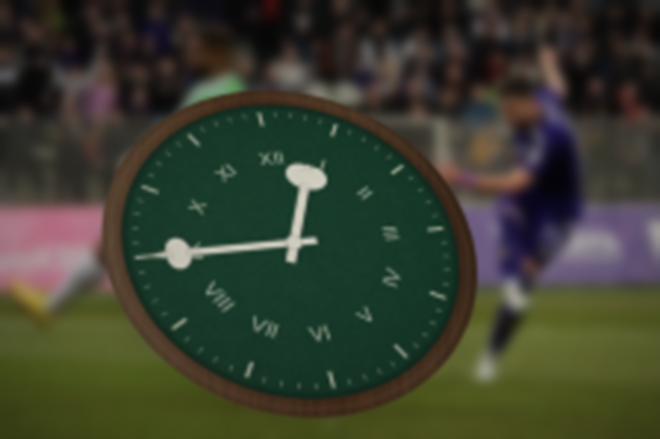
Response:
12.45
